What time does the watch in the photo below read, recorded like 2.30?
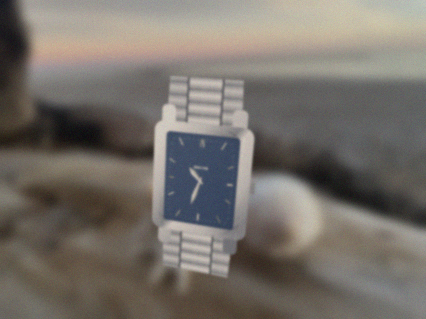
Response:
10.33
